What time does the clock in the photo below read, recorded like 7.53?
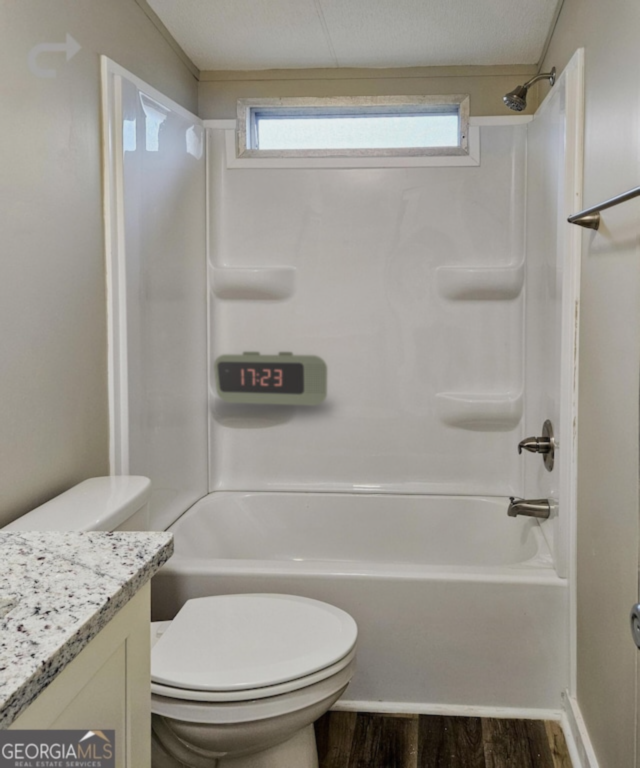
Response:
17.23
